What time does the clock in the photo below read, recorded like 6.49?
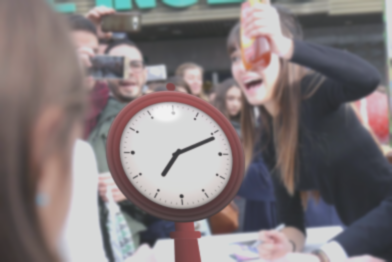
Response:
7.11
